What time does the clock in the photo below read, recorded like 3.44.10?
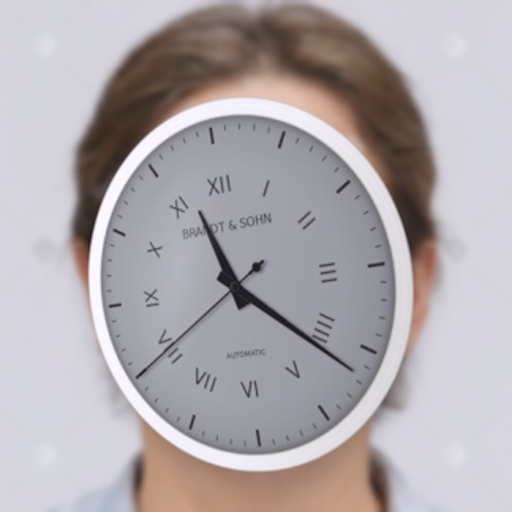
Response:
11.21.40
